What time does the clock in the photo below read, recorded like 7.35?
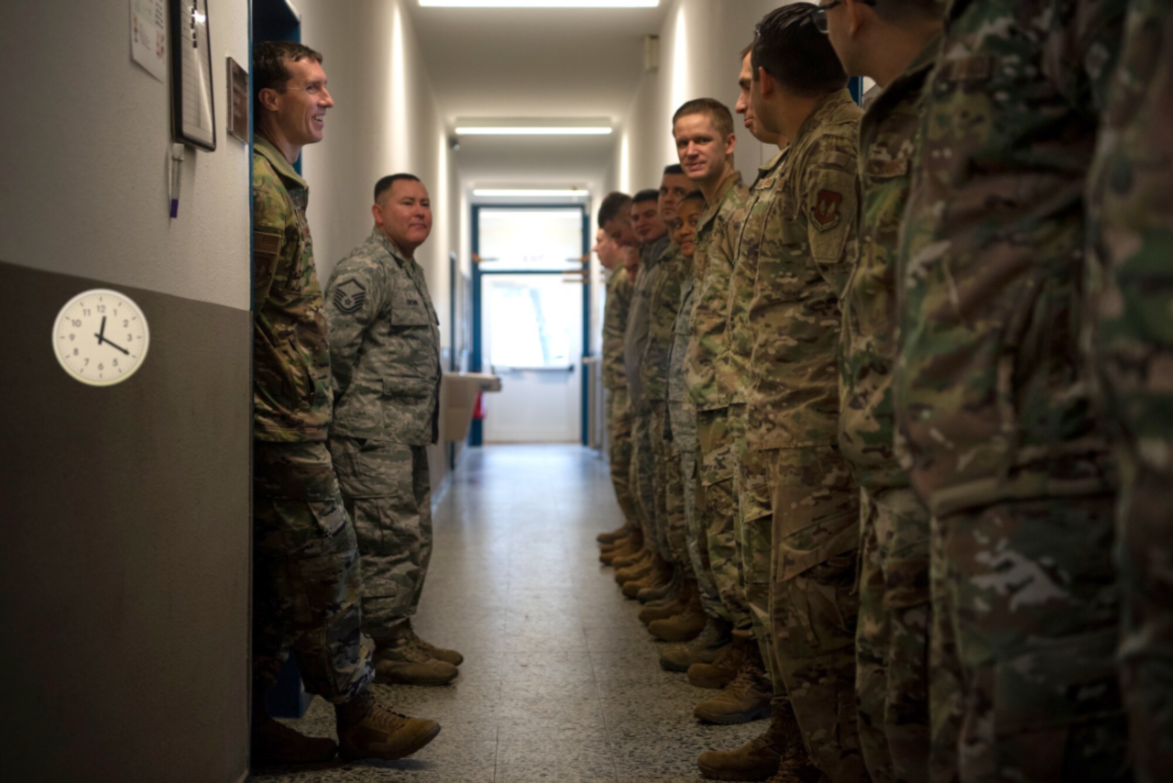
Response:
12.20
